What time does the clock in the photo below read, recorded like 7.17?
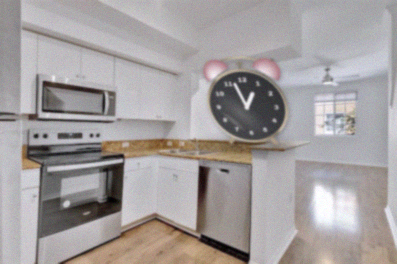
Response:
12.57
